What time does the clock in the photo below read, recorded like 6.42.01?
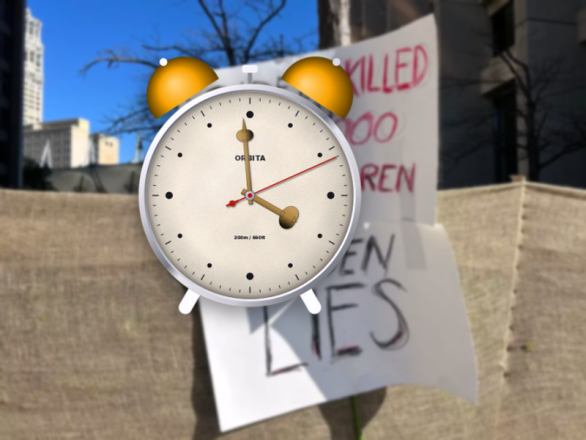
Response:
3.59.11
